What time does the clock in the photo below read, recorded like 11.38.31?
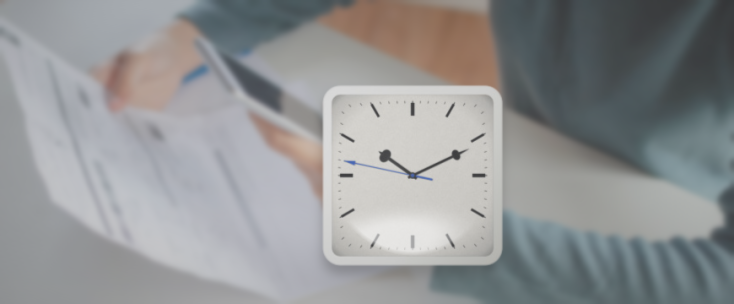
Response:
10.10.47
